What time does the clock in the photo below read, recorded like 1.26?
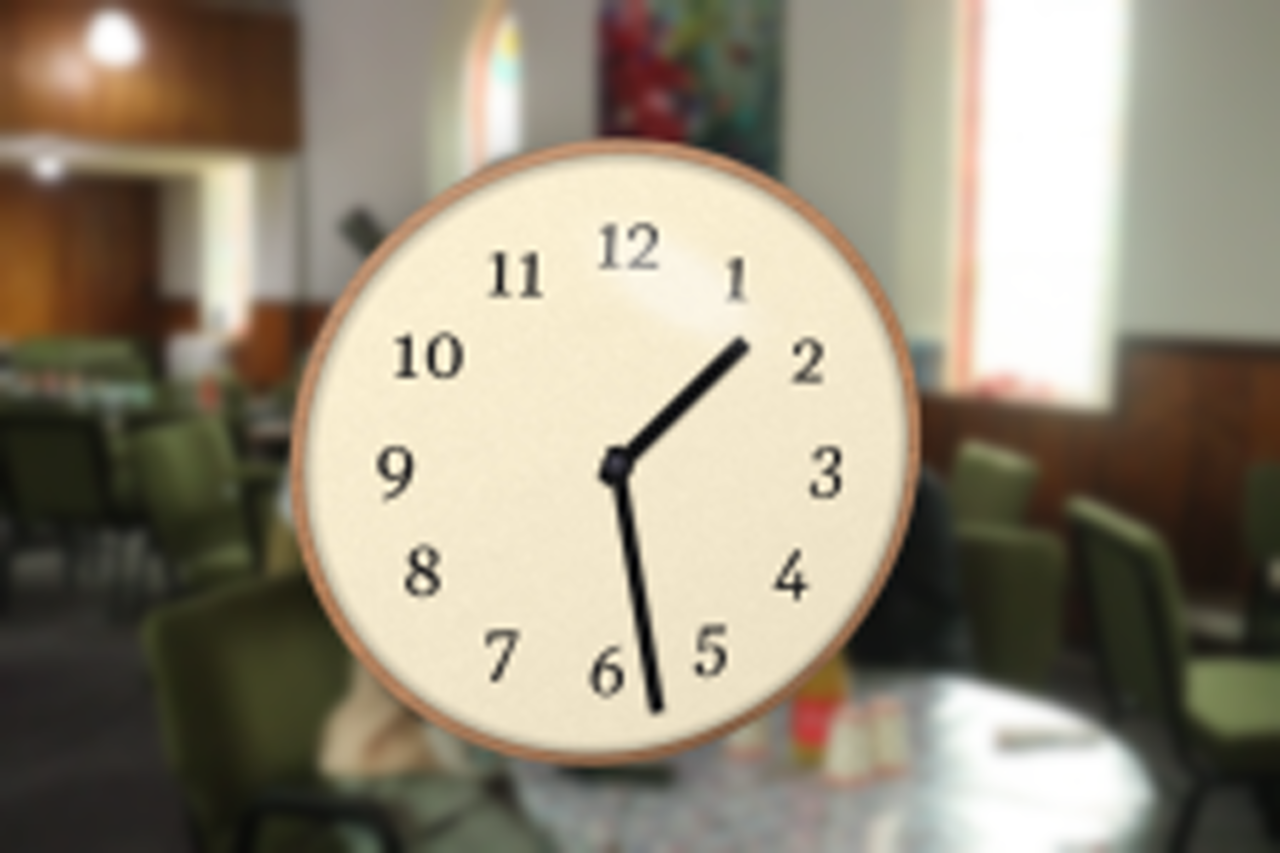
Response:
1.28
